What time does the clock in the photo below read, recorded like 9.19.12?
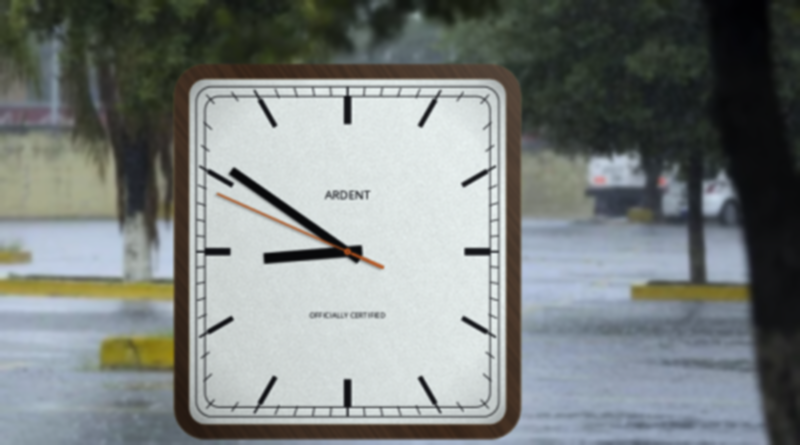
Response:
8.50.49
